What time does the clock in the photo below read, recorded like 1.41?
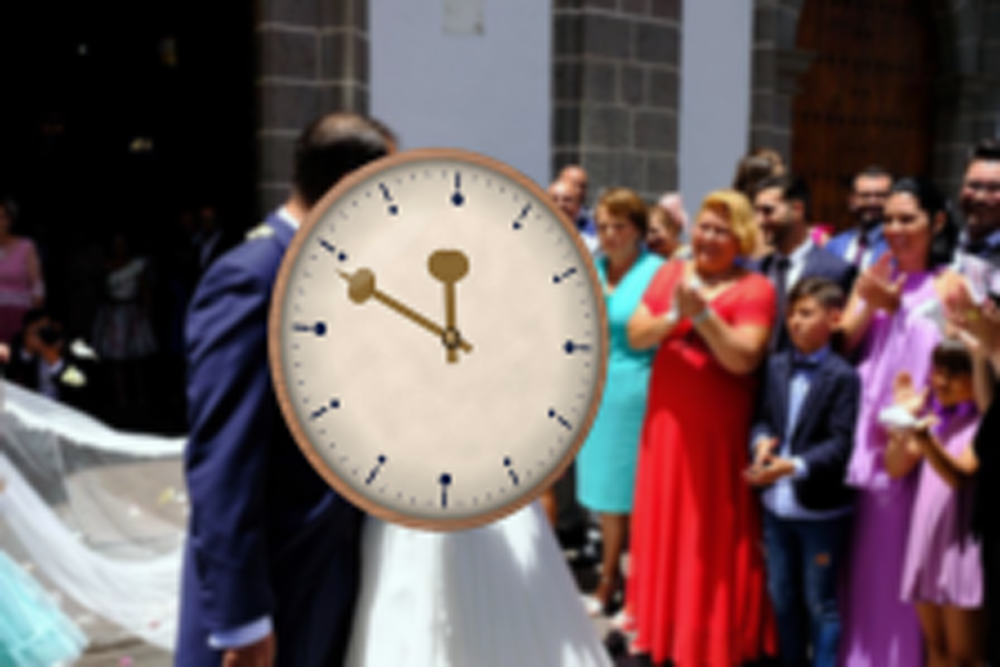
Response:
11.49
